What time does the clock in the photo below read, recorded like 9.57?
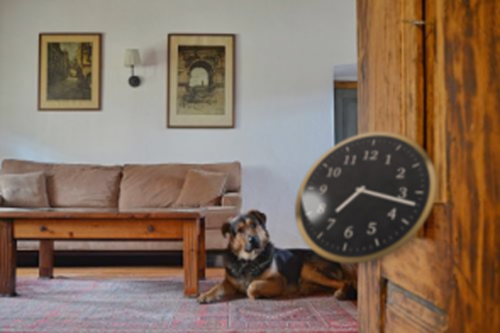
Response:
7.17
